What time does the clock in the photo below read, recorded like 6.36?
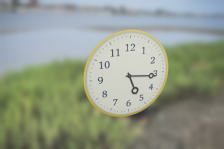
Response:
5.16
